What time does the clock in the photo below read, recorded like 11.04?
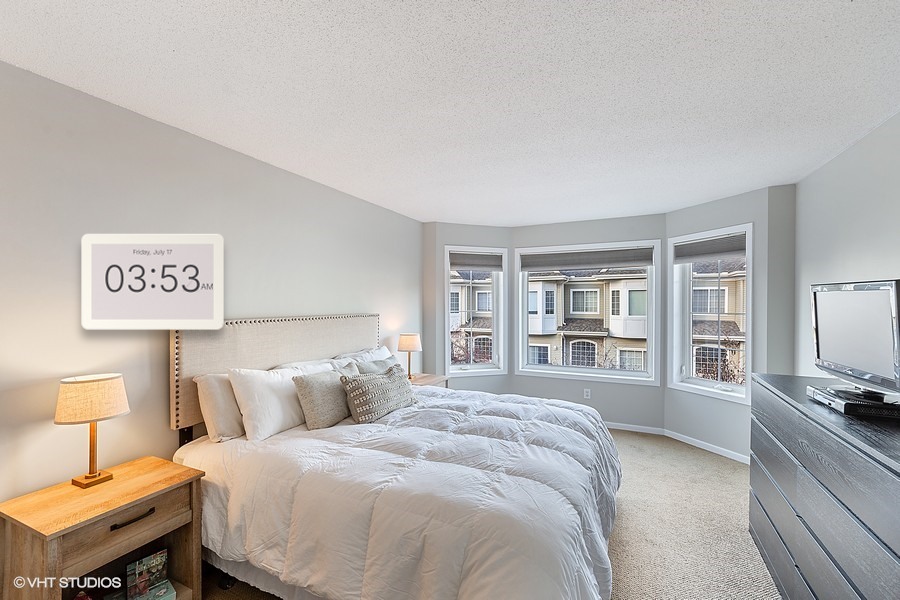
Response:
3.53
